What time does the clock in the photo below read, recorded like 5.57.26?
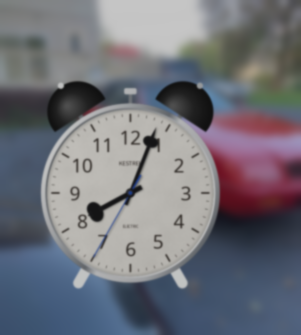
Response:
8.03.35
